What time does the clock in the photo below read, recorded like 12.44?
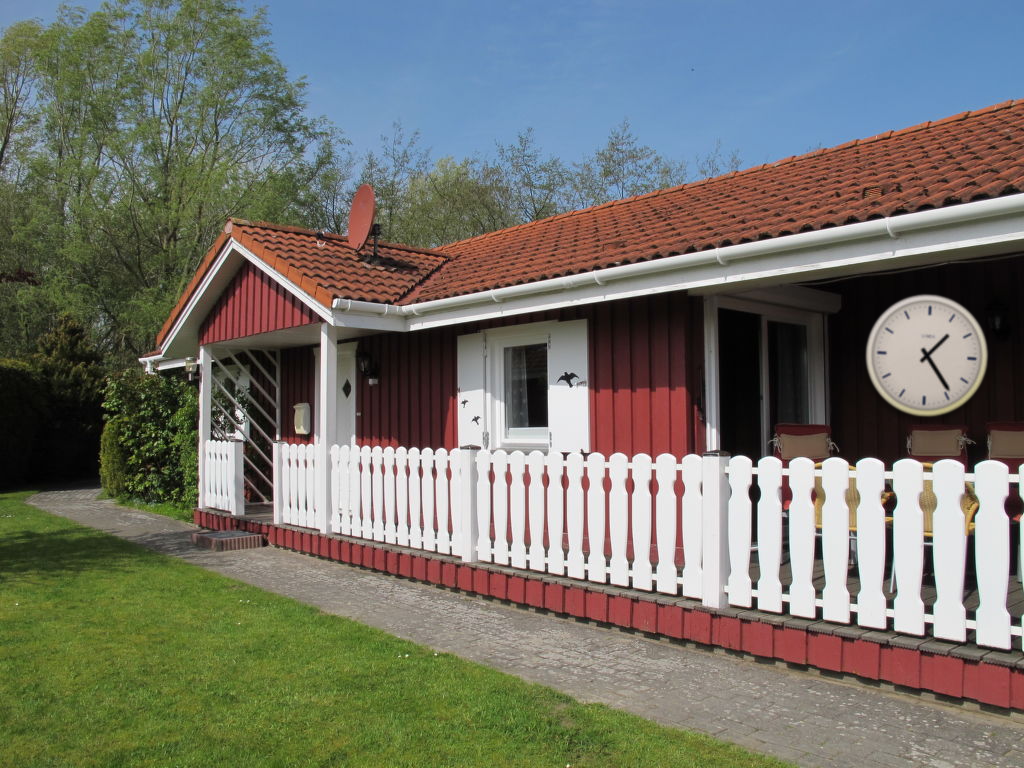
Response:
1.24
